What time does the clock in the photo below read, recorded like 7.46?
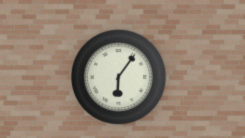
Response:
6.06
